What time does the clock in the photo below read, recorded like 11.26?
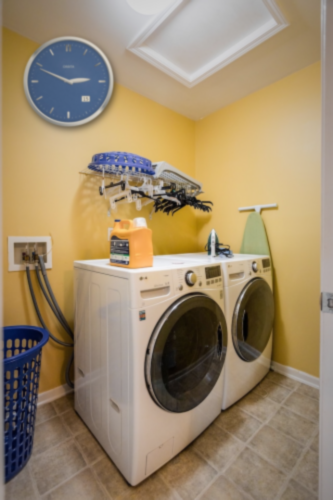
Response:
2.49
